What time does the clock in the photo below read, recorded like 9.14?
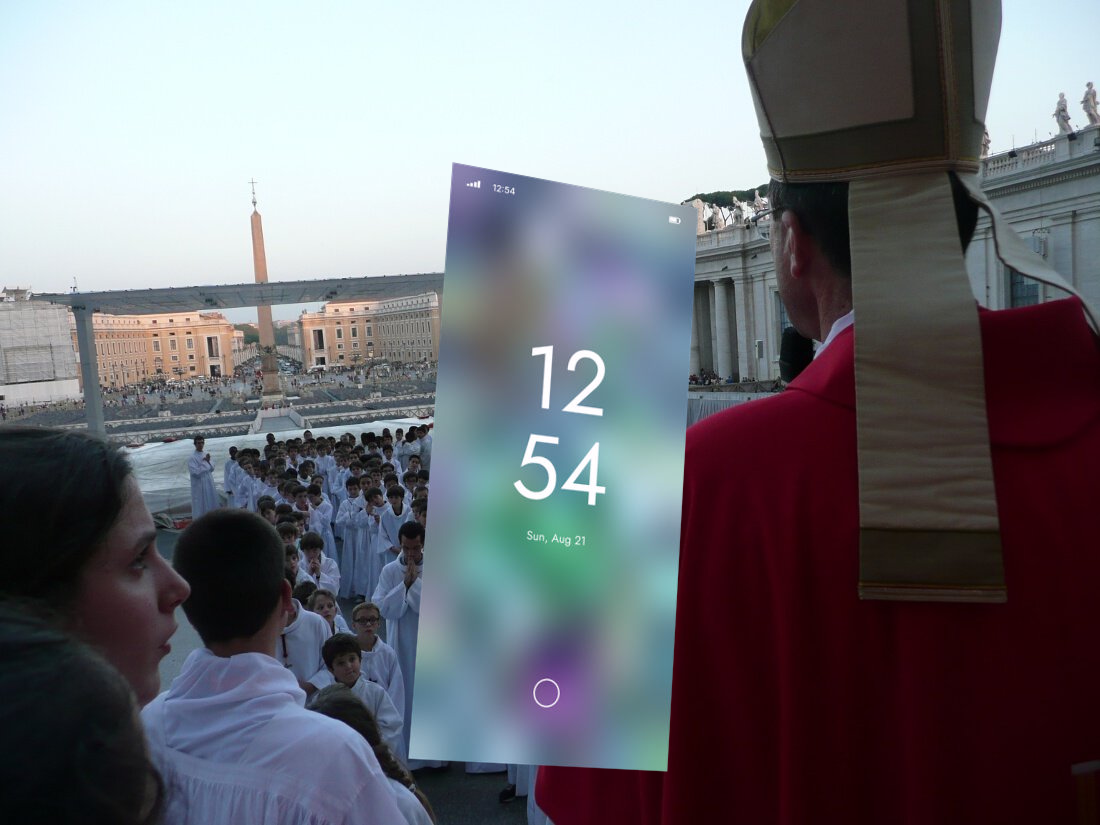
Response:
12.54
